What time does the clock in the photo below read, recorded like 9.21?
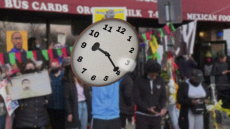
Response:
9.20
